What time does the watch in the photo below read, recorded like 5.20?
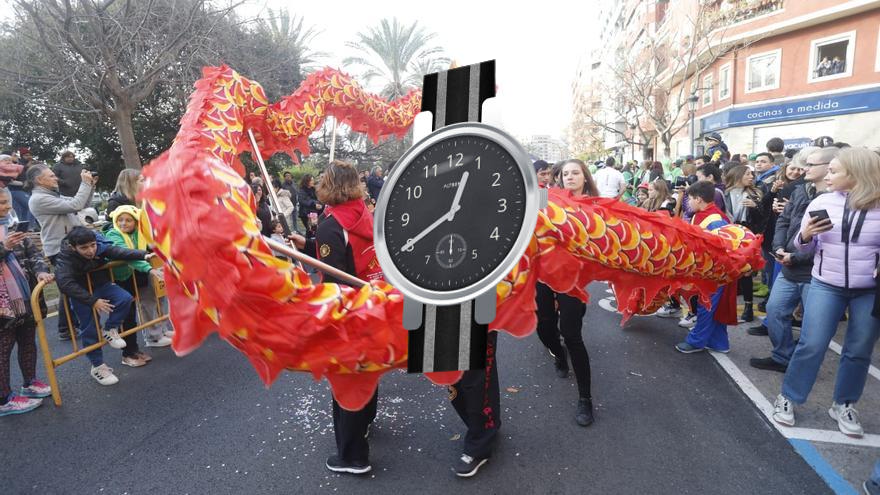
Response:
12.40
